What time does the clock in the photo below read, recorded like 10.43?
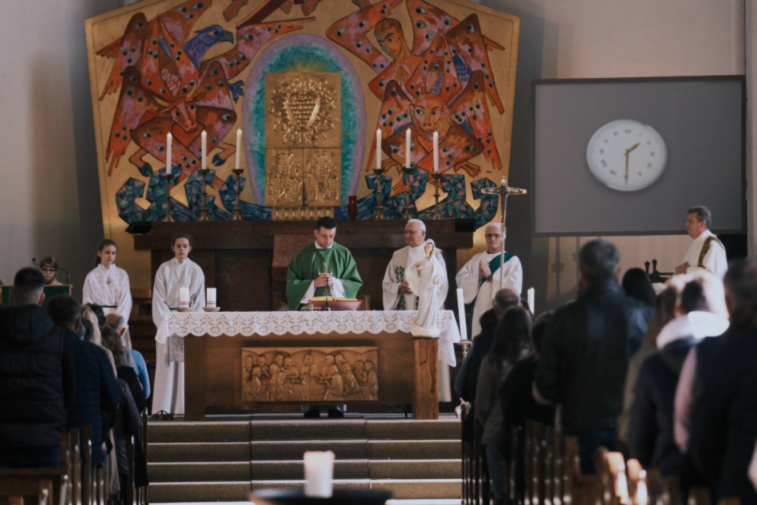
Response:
1.30
